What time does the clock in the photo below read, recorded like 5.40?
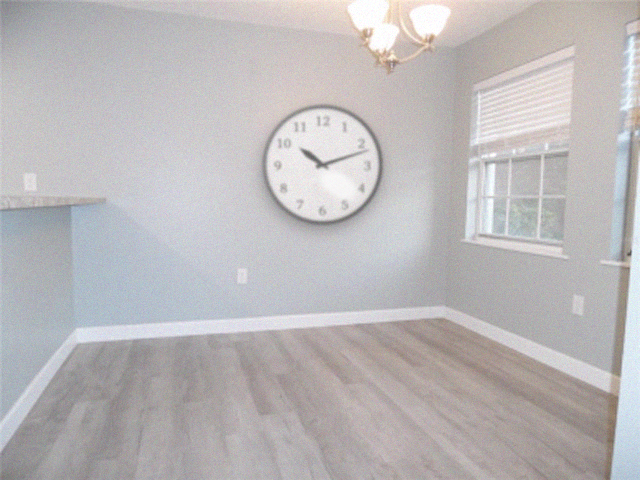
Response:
10.12
